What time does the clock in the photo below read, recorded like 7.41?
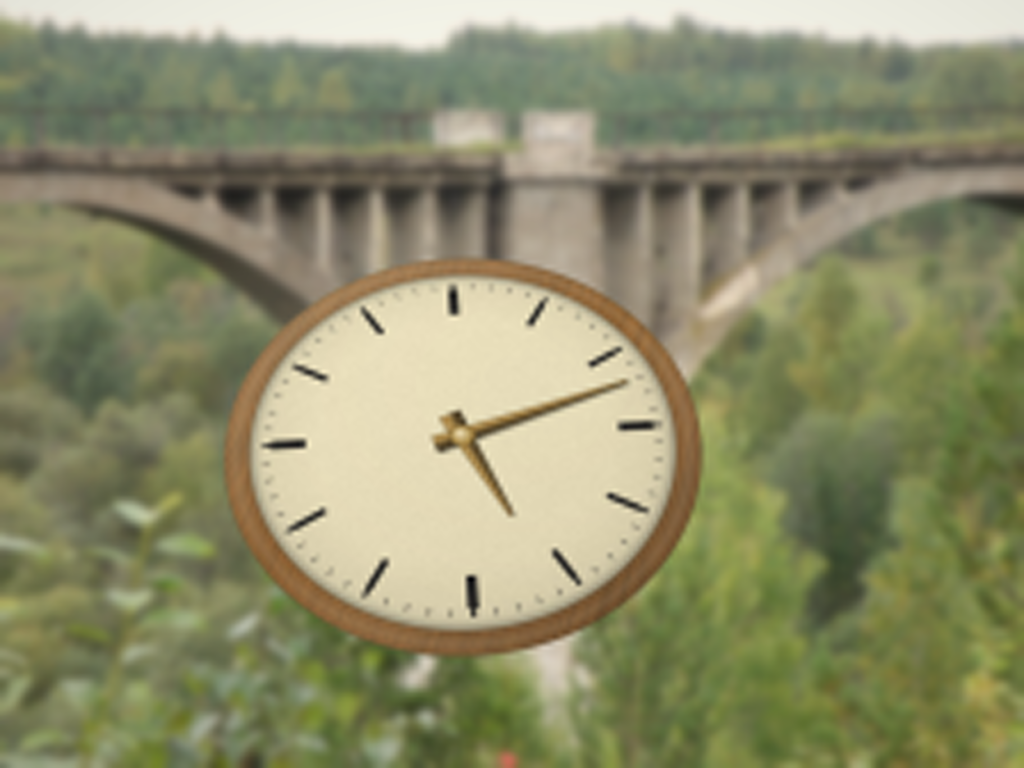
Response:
5.12
